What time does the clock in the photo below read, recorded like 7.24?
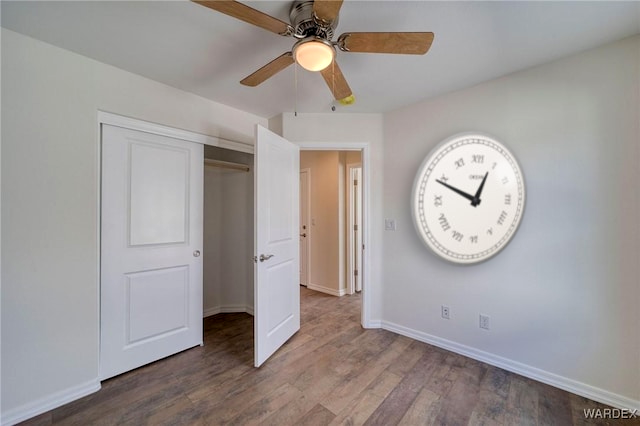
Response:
12.49
